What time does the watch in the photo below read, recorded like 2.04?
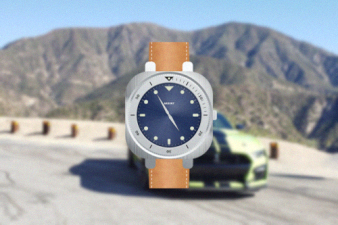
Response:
4.55
